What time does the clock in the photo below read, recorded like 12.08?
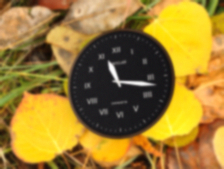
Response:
11.17
